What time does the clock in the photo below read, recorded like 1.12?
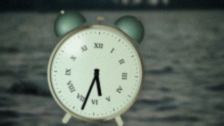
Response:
5.33
